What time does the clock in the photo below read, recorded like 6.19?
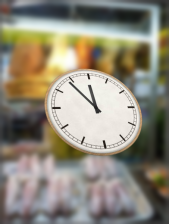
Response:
11.54
